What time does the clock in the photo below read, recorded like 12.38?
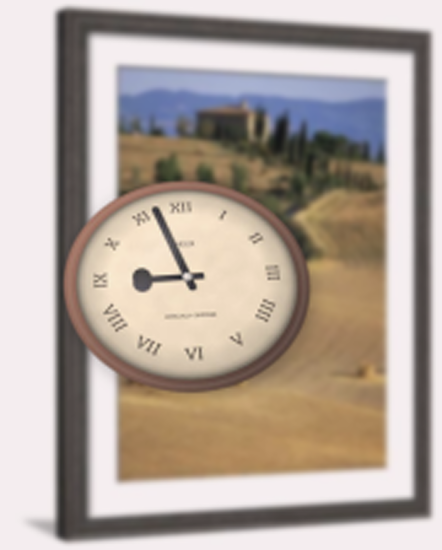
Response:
8.57
